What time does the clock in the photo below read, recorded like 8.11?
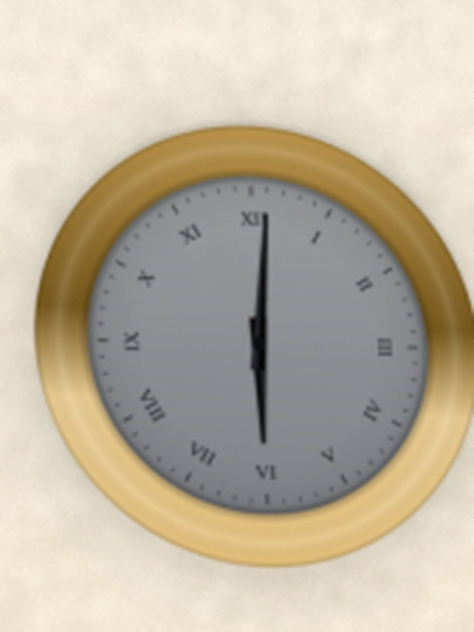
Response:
6.01
